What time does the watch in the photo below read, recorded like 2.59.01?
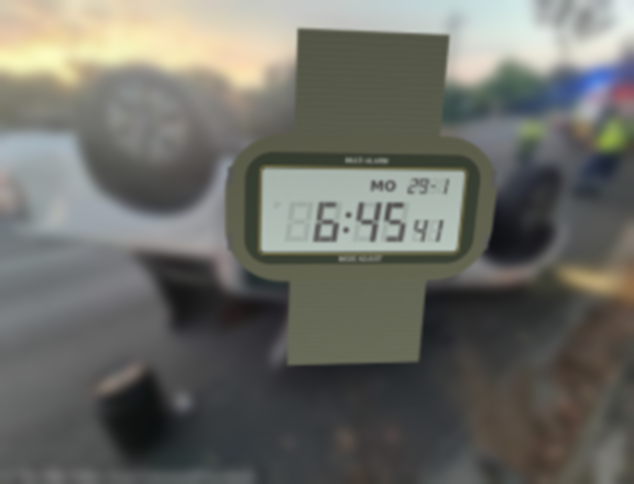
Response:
6.45.41
